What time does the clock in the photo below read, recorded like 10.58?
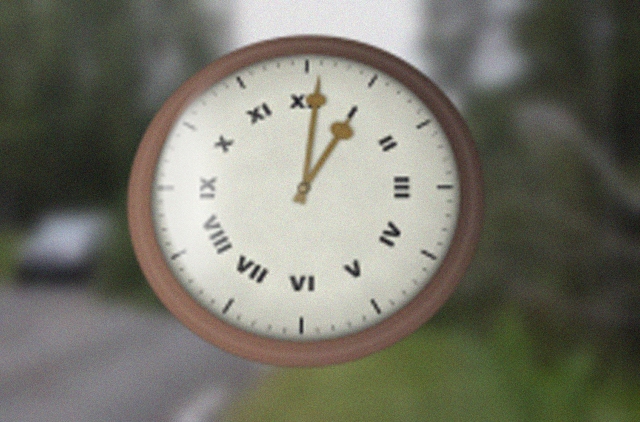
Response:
1.01
